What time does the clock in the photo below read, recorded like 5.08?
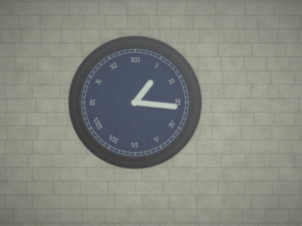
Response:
1.16
